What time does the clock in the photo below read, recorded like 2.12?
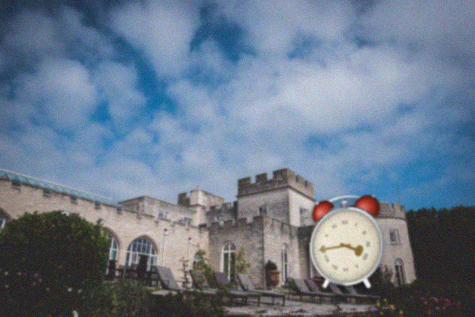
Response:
3.44
